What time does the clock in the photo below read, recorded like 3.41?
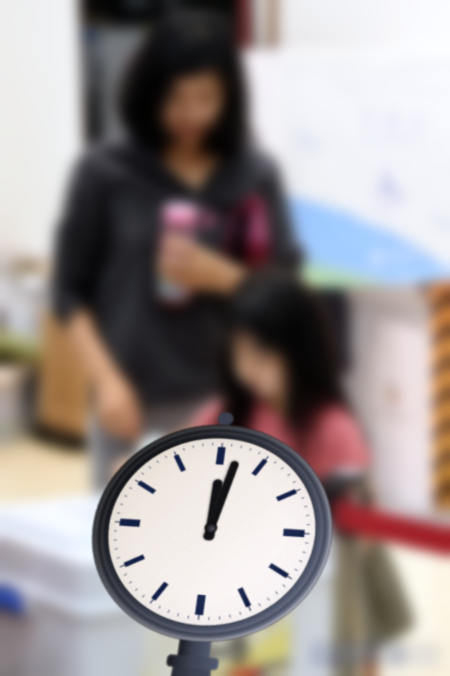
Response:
12.02
